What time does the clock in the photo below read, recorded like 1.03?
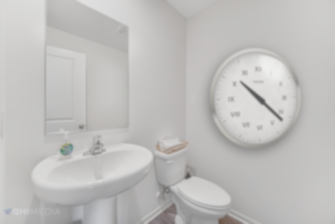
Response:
10.22
